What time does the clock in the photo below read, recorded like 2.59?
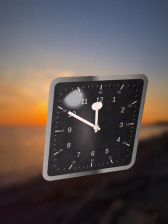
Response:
11.50
